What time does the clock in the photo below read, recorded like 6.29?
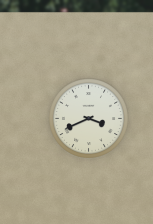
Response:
3.41
